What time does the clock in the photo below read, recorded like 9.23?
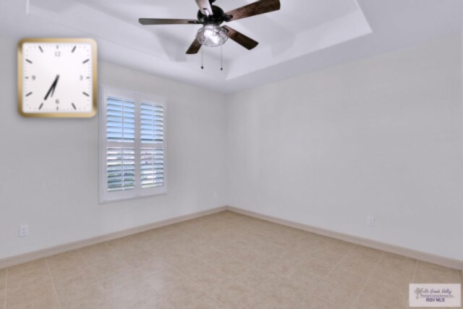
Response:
6.35
